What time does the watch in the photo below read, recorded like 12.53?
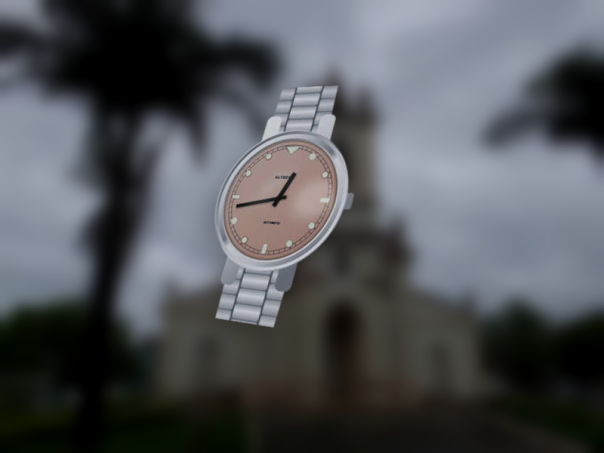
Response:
12.43
